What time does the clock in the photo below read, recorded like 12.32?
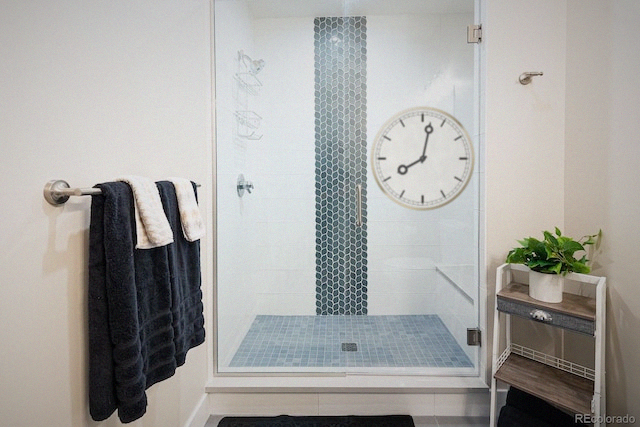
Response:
8.02
